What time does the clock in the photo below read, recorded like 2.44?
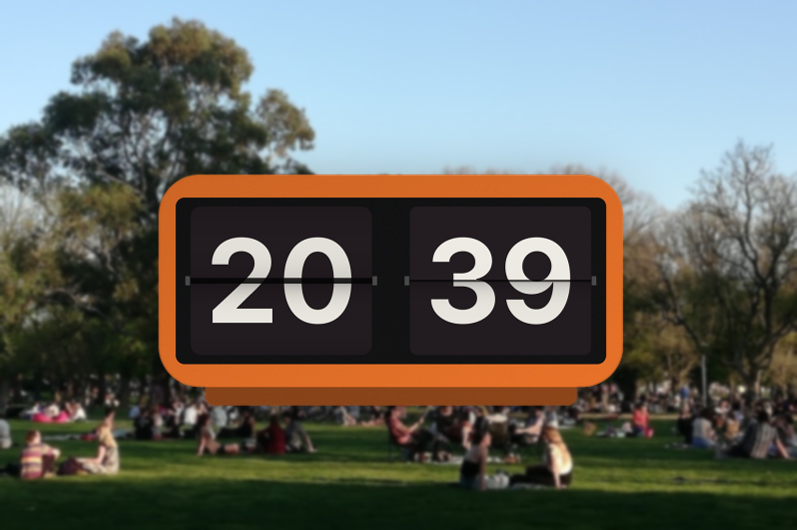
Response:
20.39
